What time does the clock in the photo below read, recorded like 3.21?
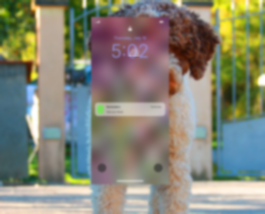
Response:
5.02
